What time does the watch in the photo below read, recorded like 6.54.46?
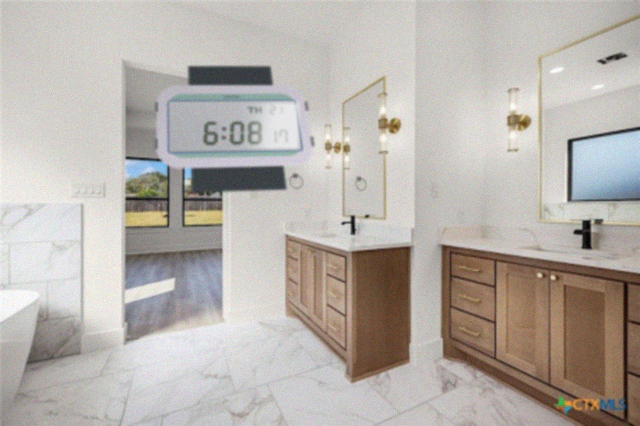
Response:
6.08.17
